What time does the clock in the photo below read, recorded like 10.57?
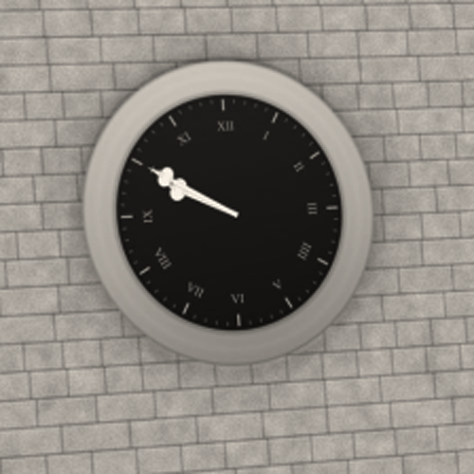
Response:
9.50
